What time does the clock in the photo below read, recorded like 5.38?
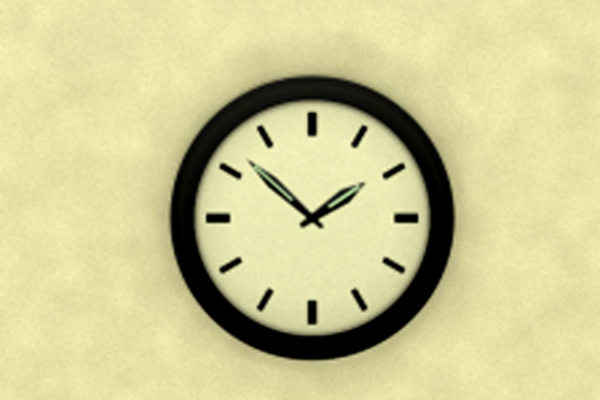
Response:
1.52
